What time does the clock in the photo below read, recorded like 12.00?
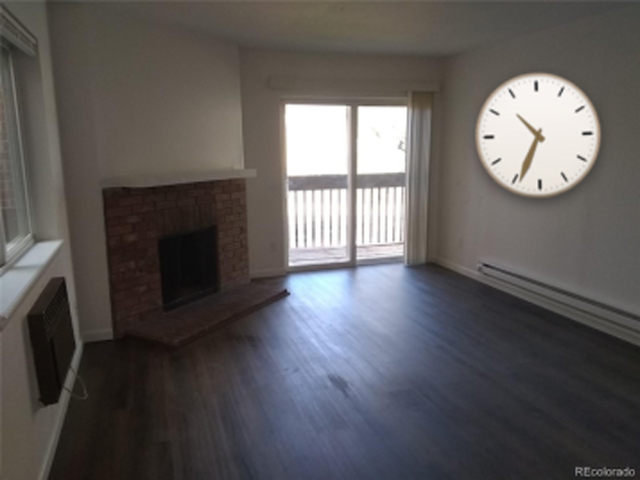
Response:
10.34
